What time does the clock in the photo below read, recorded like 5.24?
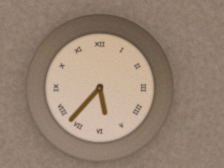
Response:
5.37
